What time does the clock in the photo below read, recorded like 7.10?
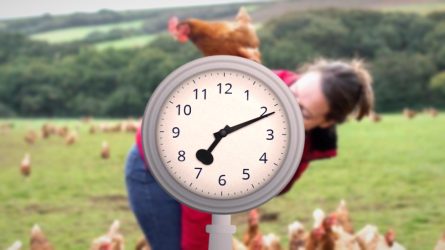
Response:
7.11
